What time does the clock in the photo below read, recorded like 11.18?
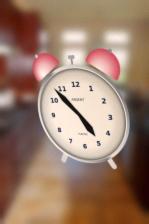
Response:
4.53
